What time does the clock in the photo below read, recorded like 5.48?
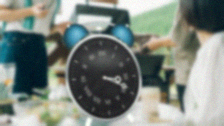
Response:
3.19
